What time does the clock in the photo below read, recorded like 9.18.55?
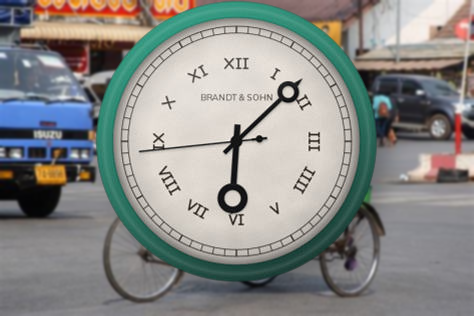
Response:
6.07.44
